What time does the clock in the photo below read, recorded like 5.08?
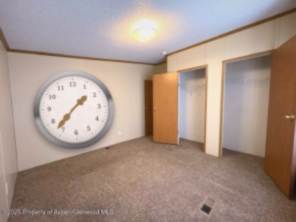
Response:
1.37
